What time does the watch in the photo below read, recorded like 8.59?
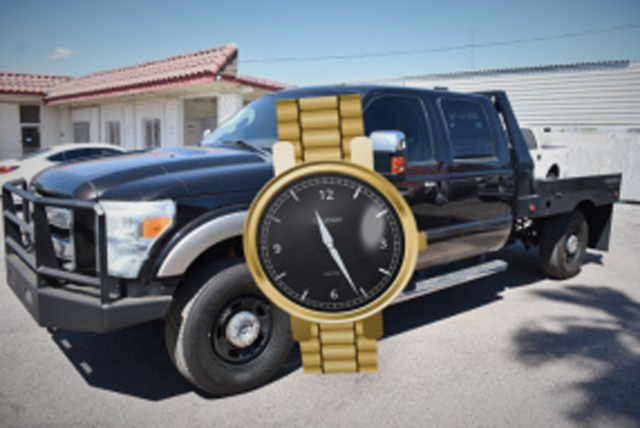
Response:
11.26
